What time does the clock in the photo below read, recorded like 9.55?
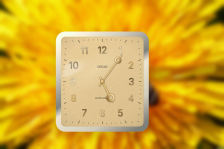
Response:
5.06
